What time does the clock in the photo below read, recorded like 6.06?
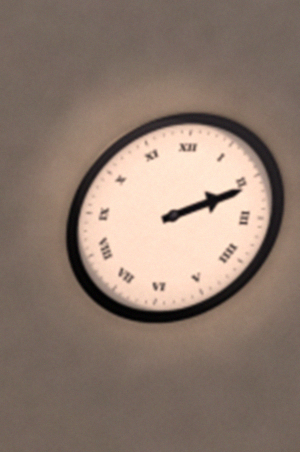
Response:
2.11
